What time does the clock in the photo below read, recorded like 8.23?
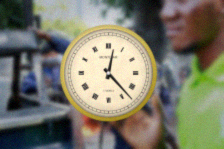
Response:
12.23
